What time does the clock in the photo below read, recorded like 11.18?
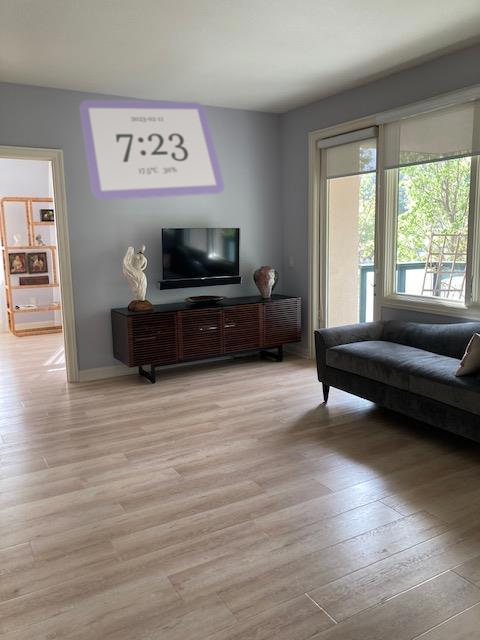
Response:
7.23
